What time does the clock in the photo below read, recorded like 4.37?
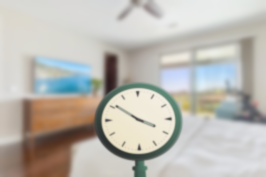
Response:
3.51
